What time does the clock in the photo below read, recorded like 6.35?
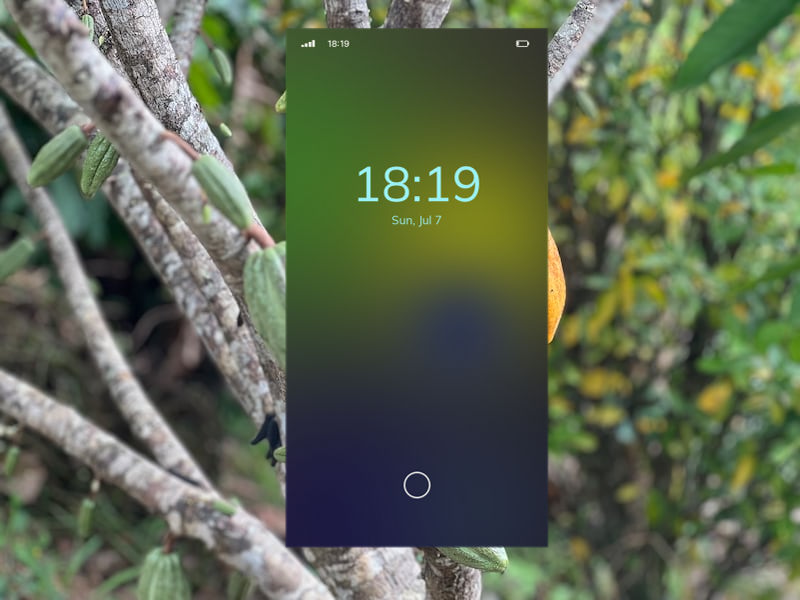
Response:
18.19
